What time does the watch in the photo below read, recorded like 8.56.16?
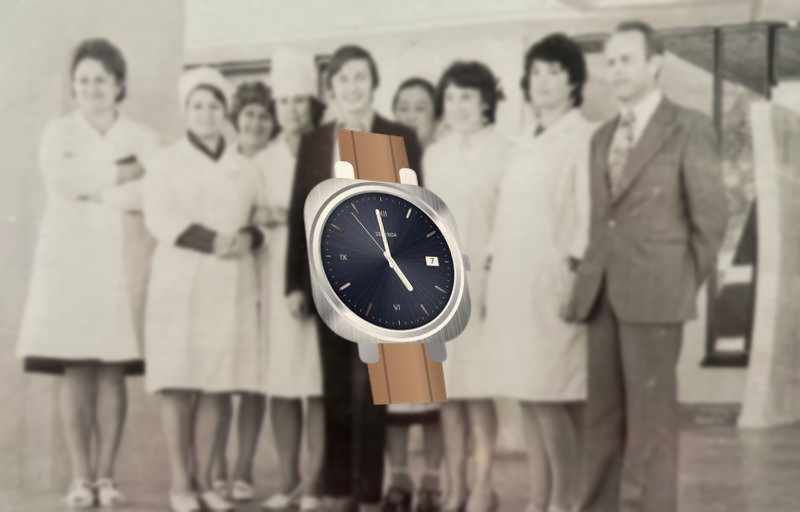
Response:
4.58.54
